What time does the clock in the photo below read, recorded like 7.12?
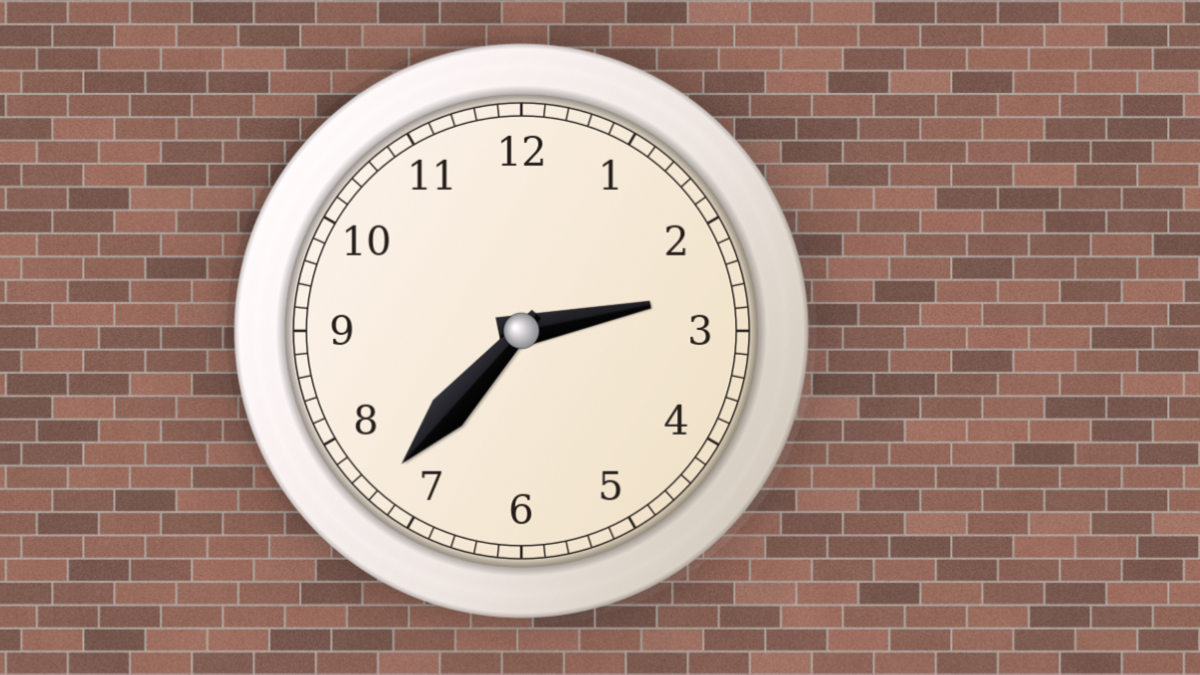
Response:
2.37
